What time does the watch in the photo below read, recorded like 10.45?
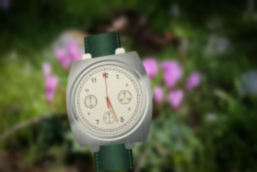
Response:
5.27
